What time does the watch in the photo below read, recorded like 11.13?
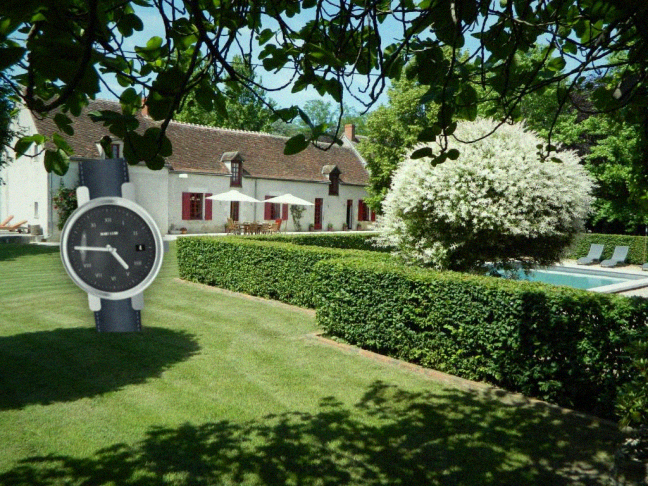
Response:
4.46
